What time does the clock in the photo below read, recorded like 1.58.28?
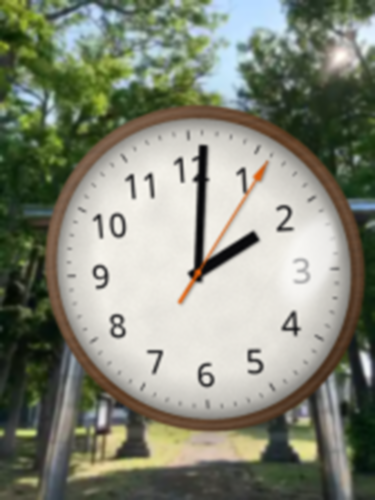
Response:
2.01.06
